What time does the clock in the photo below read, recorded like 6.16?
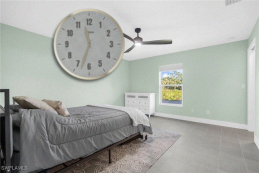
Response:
11.33
